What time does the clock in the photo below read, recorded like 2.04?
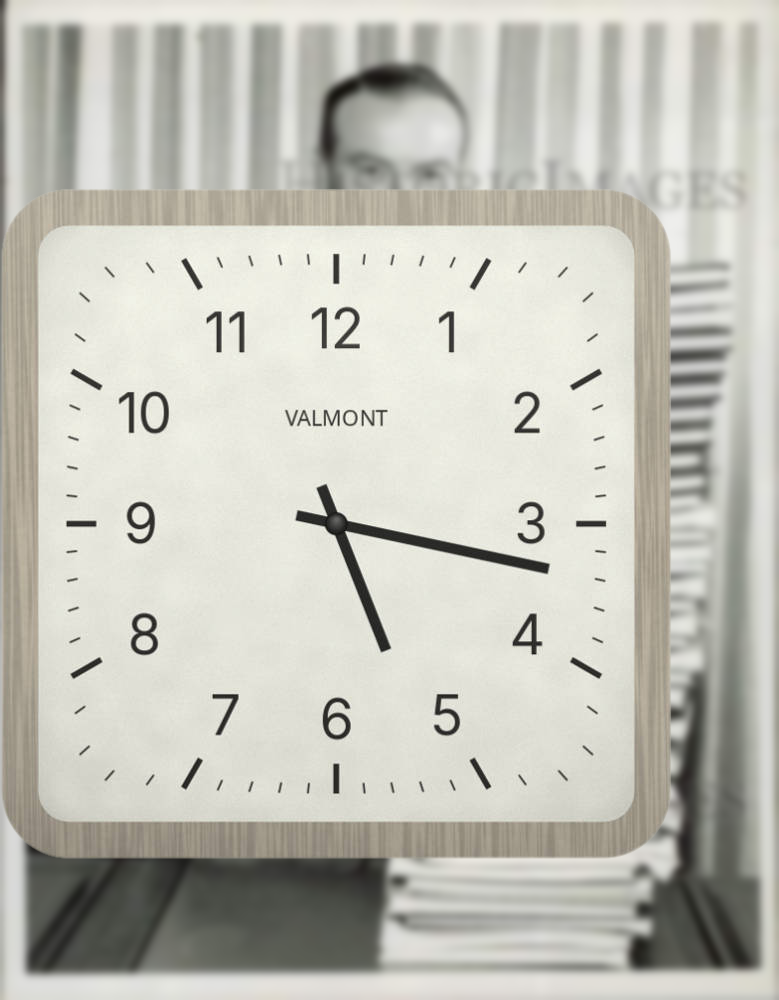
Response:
5.17
